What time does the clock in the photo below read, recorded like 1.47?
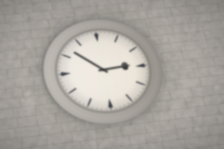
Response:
2.52
